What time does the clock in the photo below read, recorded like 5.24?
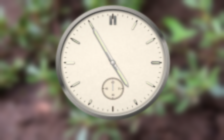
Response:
4.55
